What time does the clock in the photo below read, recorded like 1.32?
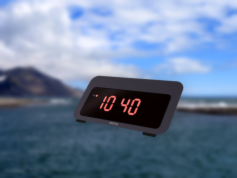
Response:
10.40
